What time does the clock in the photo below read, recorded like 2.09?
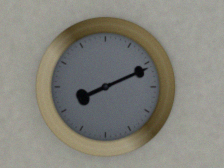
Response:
8.11
